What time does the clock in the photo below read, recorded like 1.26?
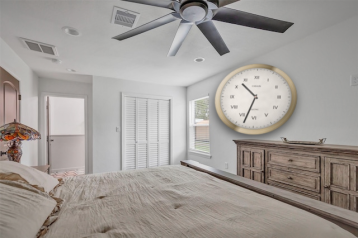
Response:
10.33
